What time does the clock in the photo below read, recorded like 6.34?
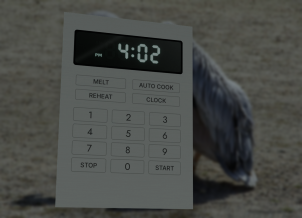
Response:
4.02
